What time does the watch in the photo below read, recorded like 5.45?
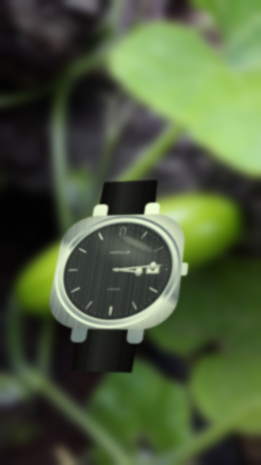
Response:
3.14
